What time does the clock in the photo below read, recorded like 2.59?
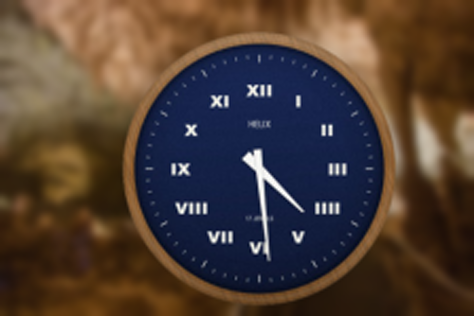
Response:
4.29
